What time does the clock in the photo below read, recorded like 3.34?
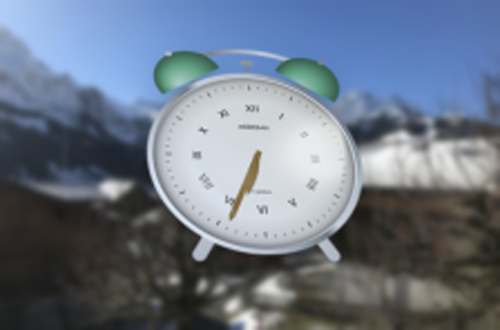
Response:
6.34
